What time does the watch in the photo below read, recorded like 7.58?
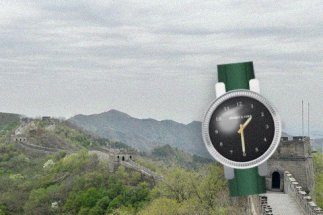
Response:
1.30
